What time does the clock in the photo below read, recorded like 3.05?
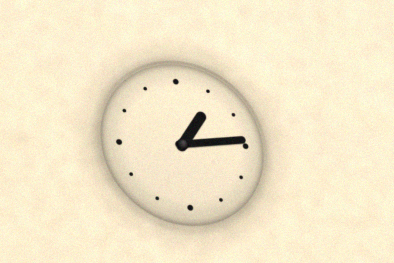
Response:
1.14
